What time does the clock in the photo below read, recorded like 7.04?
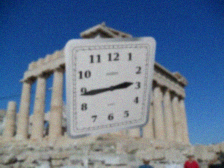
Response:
2.44
